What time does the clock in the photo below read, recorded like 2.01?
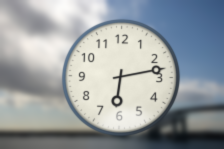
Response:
6.13
